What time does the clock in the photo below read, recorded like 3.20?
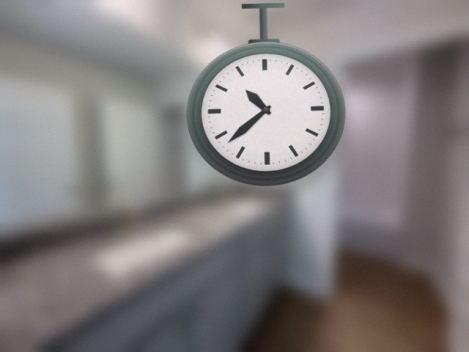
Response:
10.38
